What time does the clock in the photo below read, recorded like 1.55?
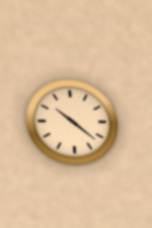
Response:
10.22
